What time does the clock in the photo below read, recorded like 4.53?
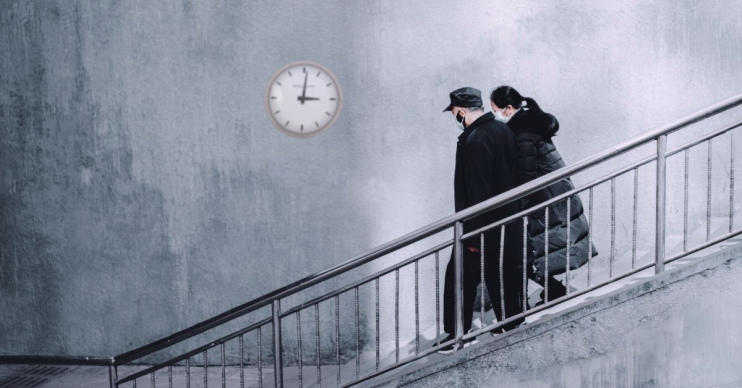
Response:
3.01
